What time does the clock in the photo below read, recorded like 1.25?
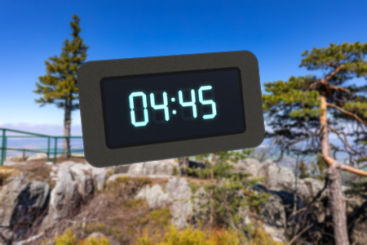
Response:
4.45
